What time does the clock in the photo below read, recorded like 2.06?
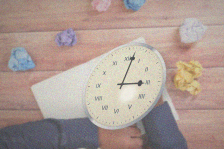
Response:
3.02
